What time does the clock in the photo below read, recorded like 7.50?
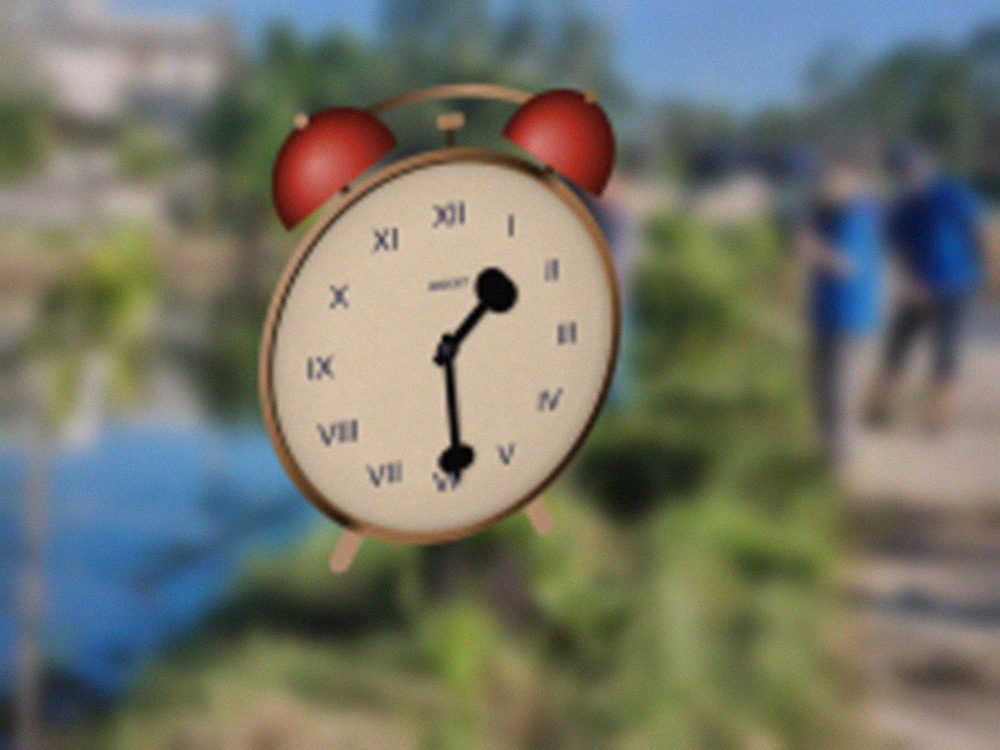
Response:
1.29
